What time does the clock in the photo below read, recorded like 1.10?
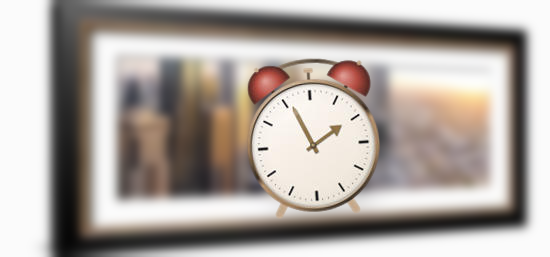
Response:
1.56
